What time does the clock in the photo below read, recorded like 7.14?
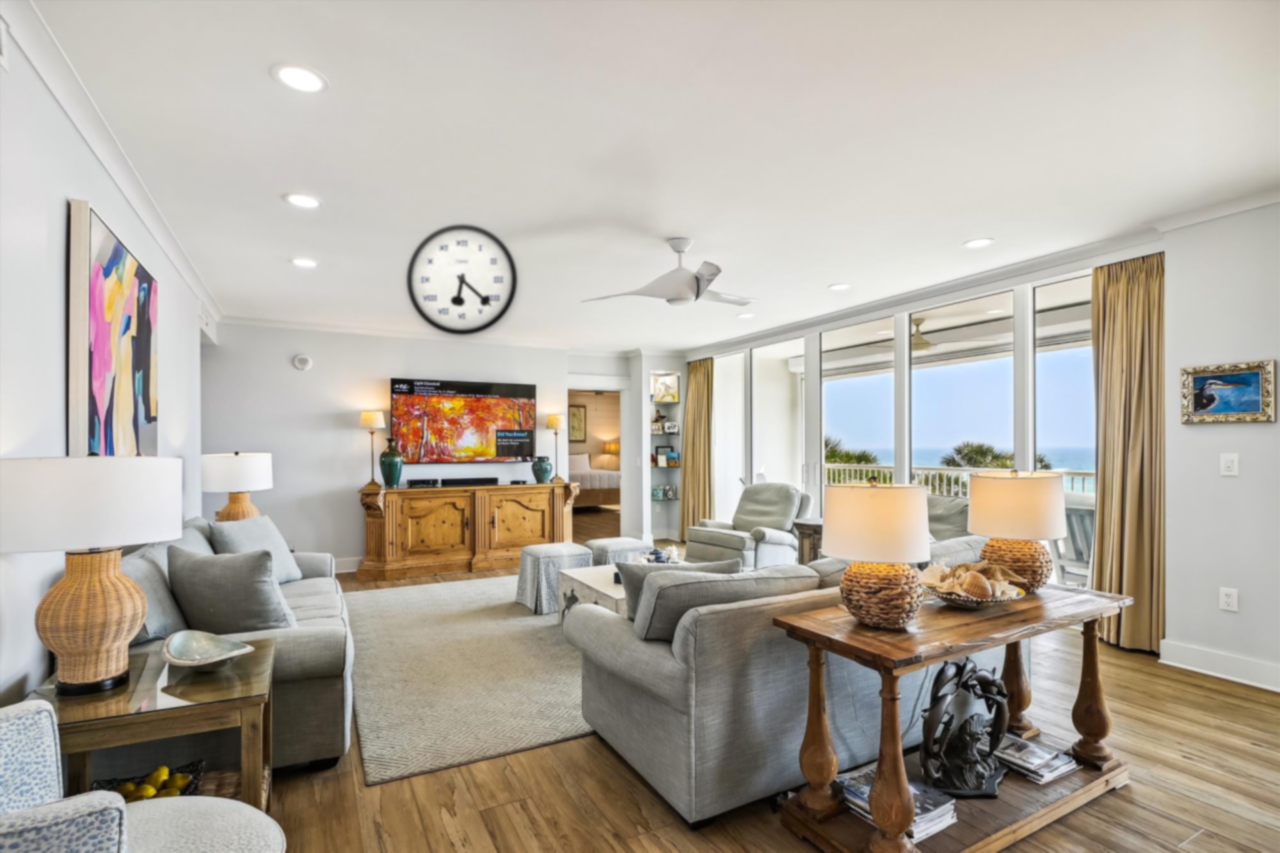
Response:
6.22
